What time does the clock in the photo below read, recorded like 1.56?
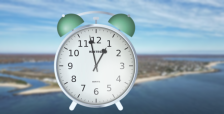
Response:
12.58
